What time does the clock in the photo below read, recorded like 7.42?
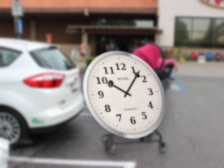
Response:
10.07
